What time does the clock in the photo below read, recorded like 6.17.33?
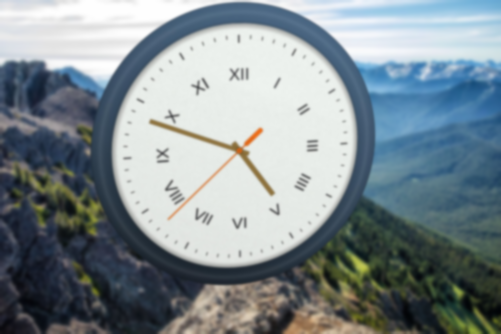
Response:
4.48.38
